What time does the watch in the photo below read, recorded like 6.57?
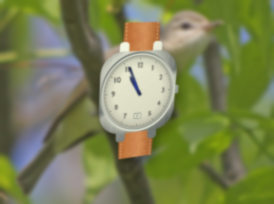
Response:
10.56
